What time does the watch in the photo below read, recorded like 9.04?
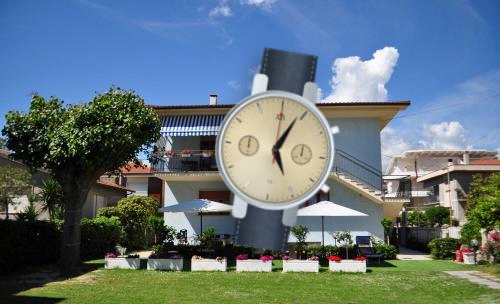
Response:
5.04
